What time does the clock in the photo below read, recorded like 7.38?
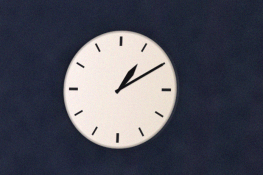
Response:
1.10
